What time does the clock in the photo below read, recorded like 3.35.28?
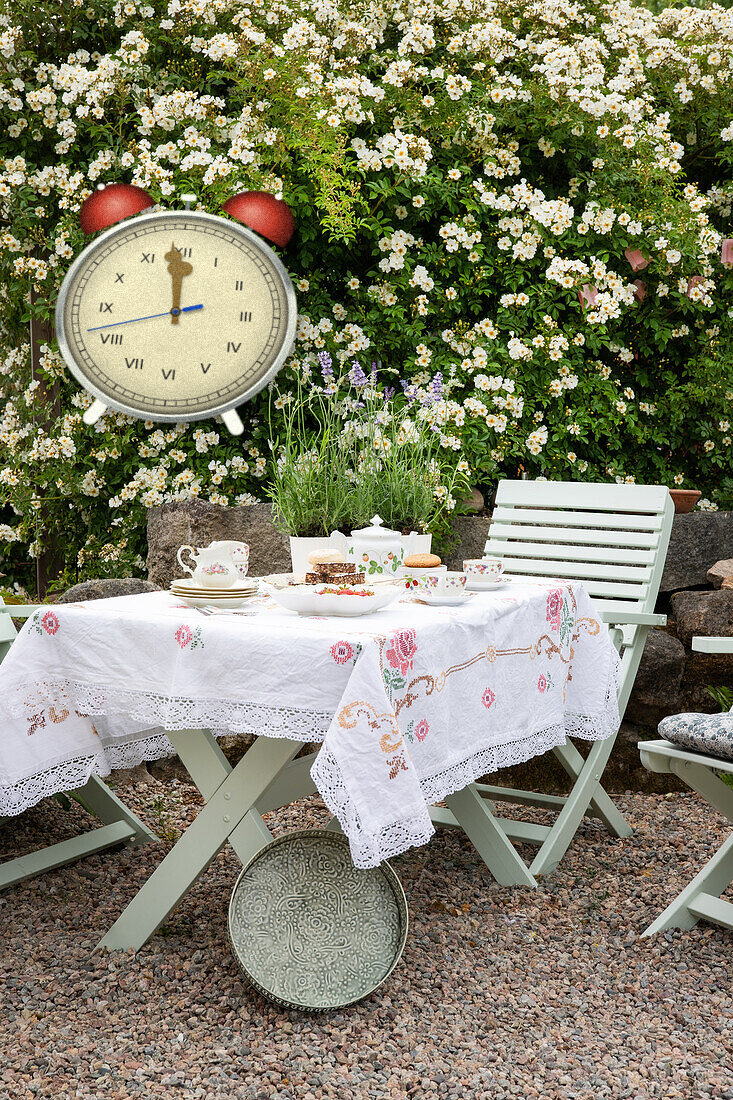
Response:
11.58.42
